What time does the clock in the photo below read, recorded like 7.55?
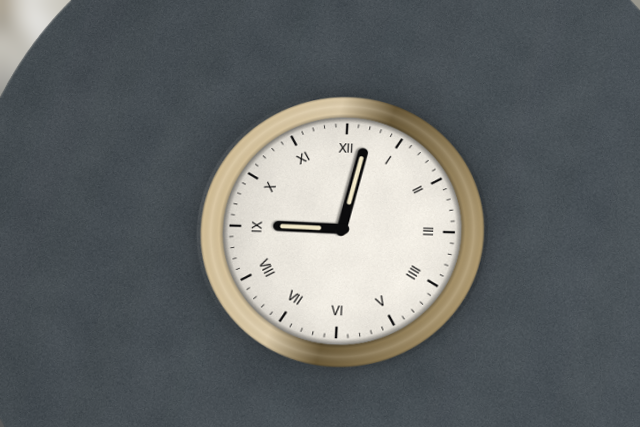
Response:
9.02
